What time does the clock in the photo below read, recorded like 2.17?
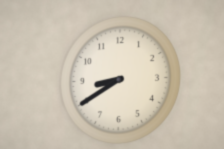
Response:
8.40
